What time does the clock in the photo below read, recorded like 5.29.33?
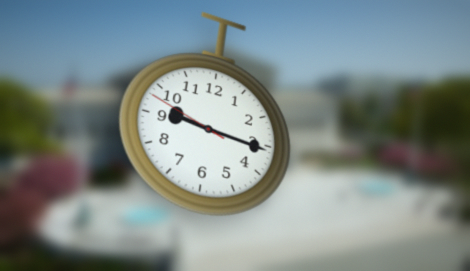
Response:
9.15.48
